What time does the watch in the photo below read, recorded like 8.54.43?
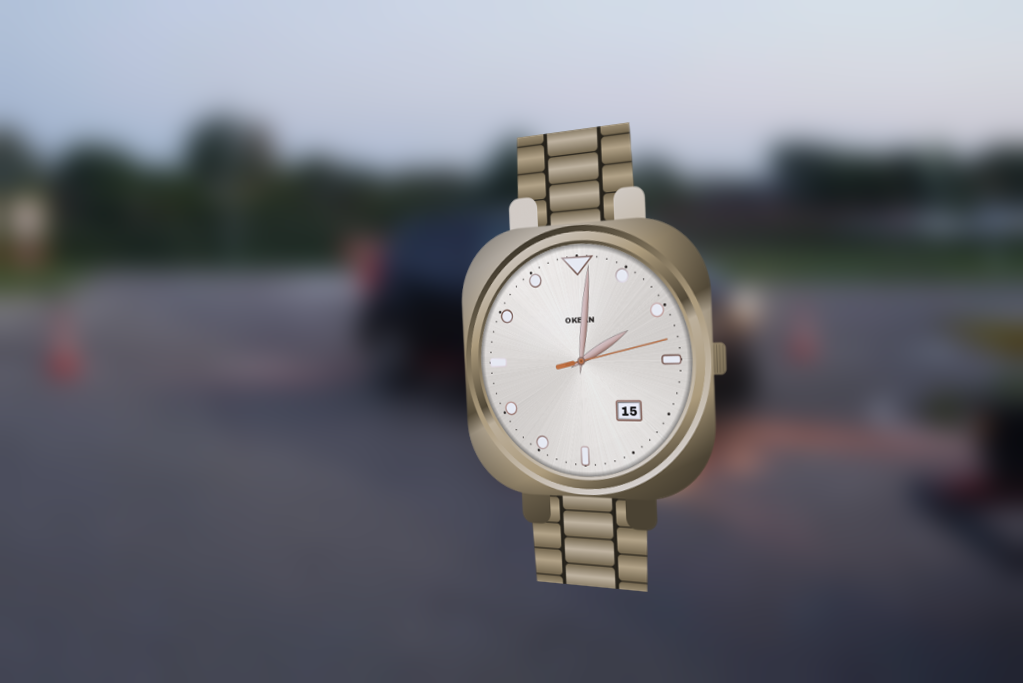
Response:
2.01.13
